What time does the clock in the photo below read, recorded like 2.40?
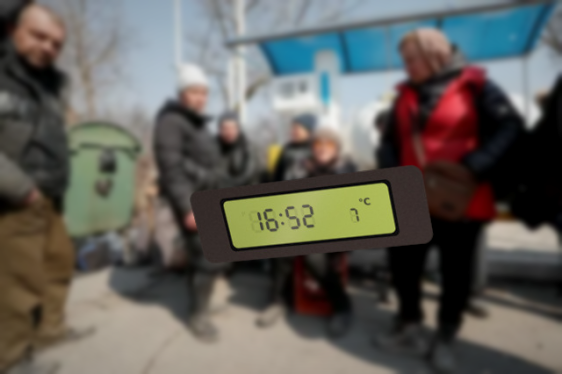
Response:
16.52
